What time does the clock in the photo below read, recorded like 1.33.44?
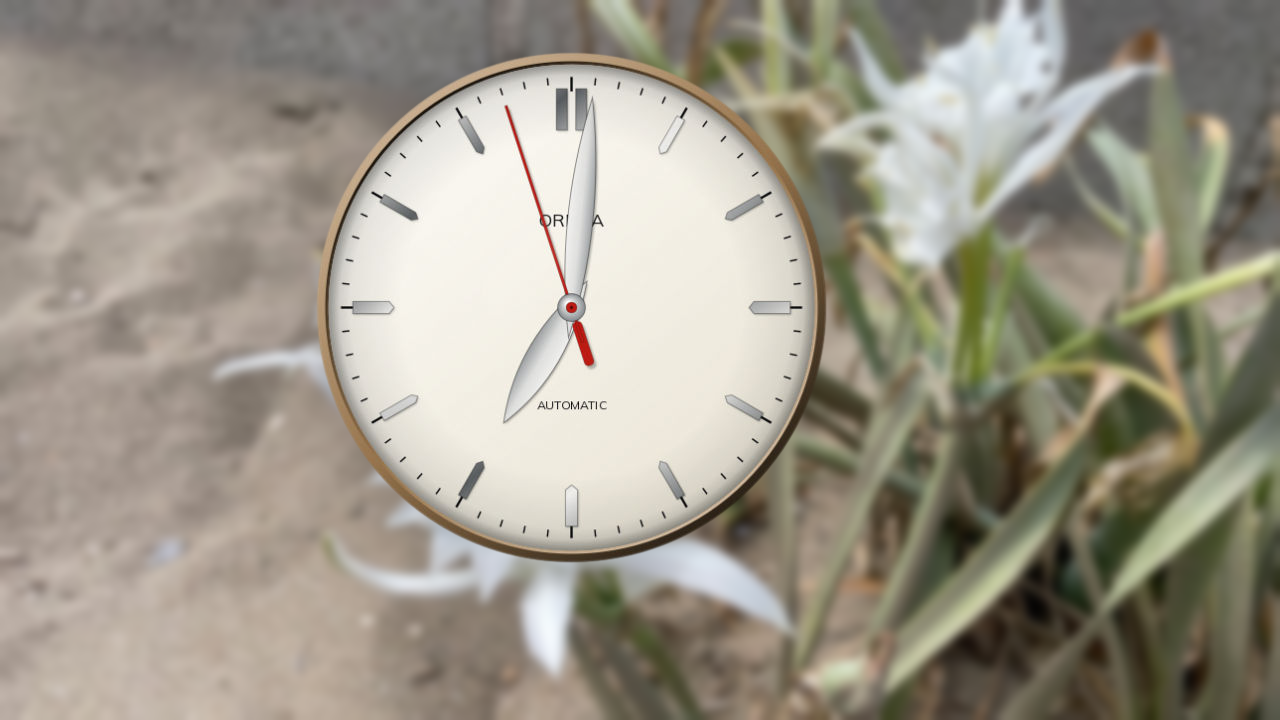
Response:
7.00.57
